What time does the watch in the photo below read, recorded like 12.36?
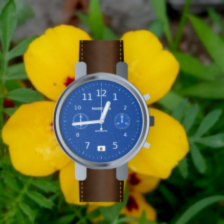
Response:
12.44
